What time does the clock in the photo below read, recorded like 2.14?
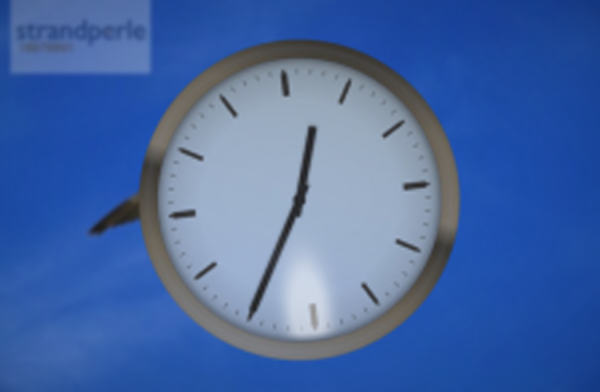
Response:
12.35
